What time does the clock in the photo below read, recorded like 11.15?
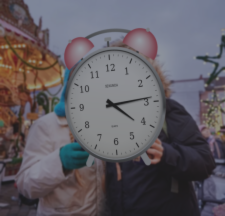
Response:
4.14
